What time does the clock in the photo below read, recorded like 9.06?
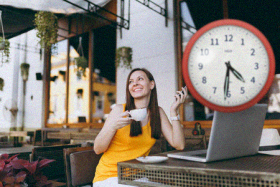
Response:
4.31
